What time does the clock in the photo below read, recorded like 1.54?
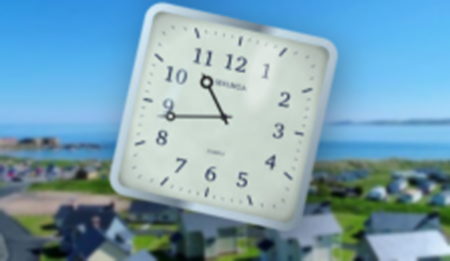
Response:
10.43
